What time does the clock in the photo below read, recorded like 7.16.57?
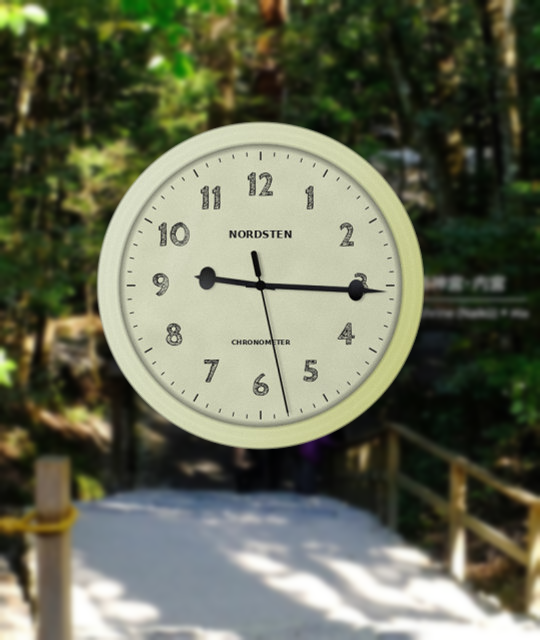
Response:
9.15.28
